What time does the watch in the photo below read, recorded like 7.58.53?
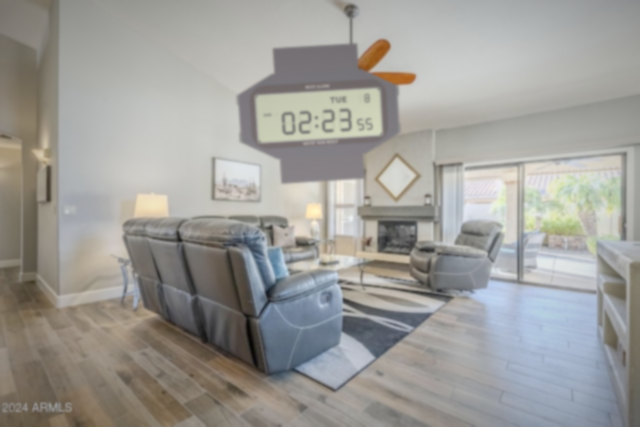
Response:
2.23.55
